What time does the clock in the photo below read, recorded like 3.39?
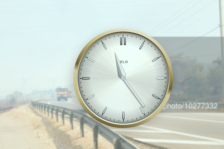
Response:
11.24
